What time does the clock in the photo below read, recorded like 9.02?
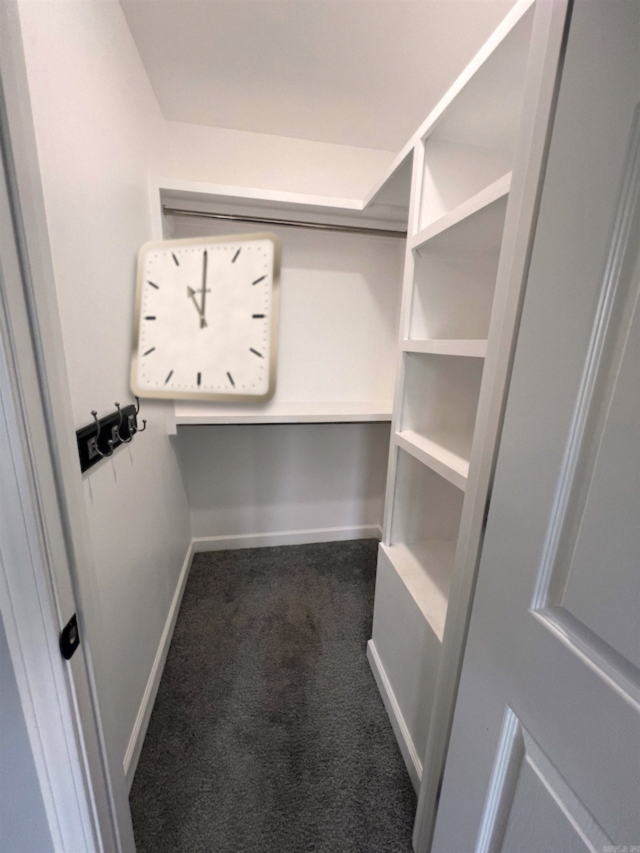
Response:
11.00
